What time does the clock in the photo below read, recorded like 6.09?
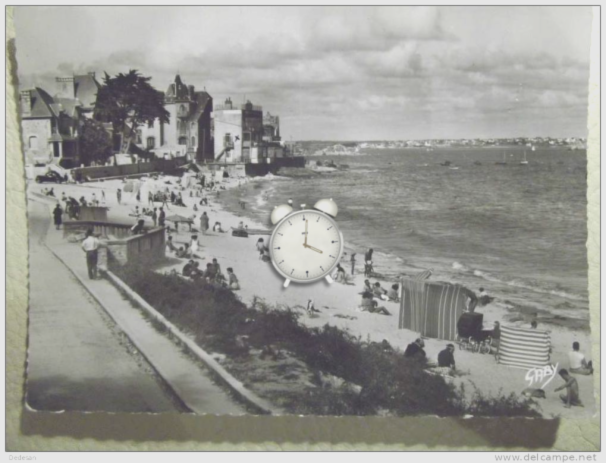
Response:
4.01
